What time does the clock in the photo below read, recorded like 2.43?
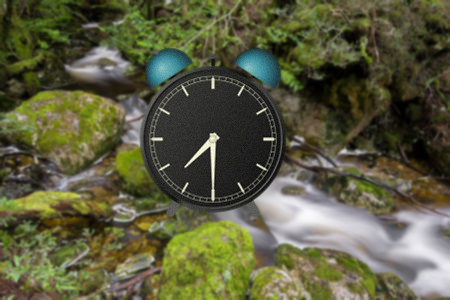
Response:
7.30
